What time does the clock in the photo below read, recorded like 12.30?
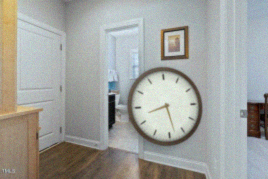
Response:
8.28
